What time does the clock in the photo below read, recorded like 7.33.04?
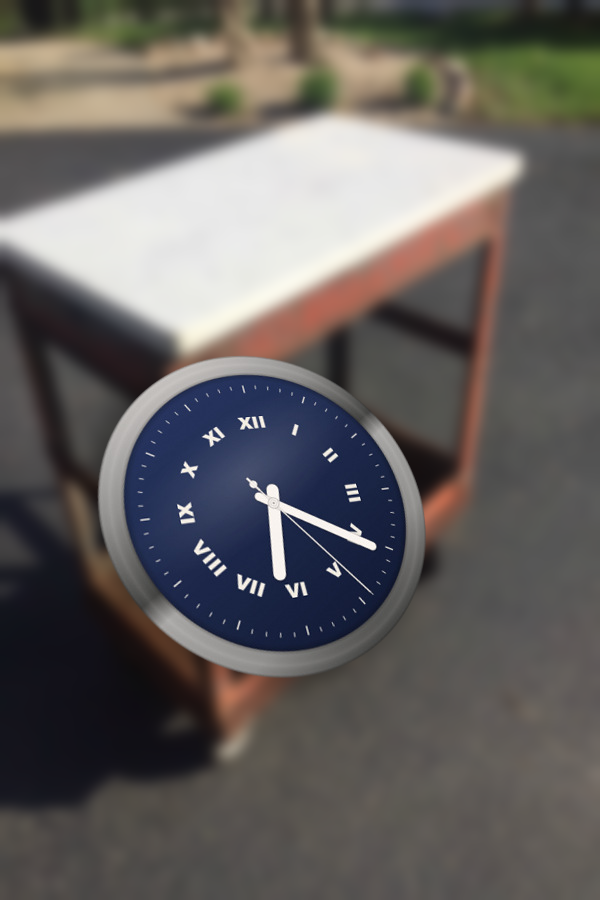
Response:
6.20.24
